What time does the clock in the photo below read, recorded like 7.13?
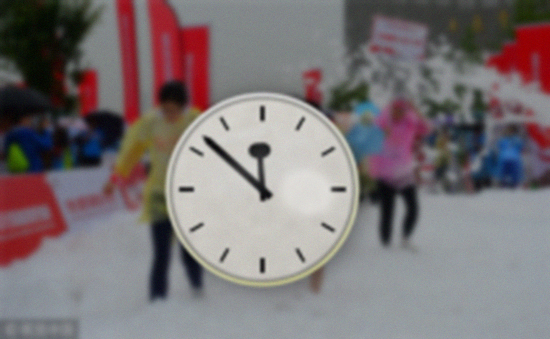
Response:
11.52
